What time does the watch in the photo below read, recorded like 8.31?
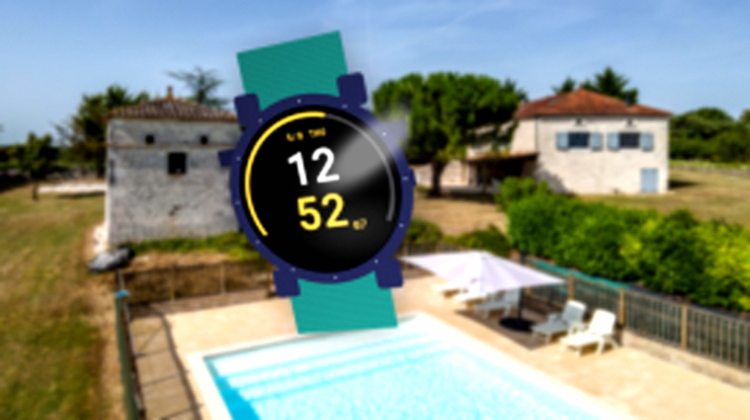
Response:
12.52
